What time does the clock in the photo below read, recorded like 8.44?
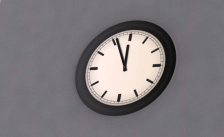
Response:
11.56
